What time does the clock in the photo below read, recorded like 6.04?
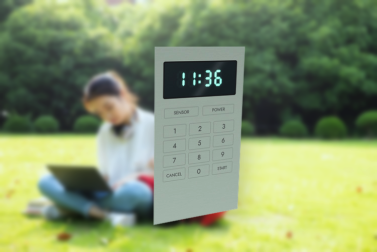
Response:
11.36
